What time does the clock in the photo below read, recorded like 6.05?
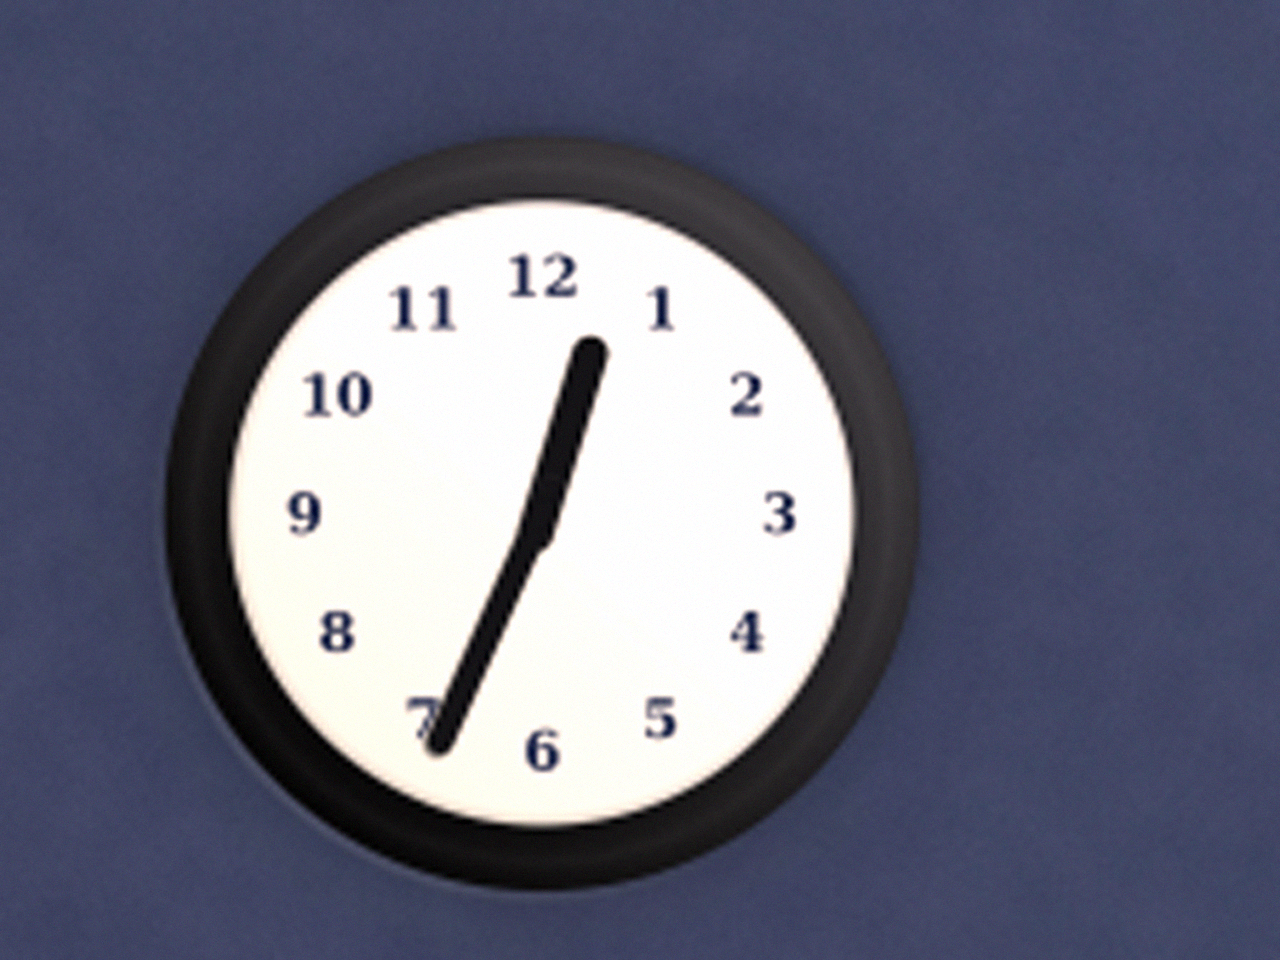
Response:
12.34
